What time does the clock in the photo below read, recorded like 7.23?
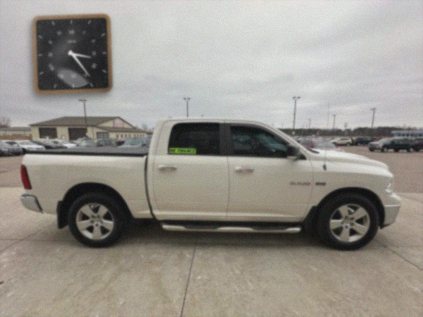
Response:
3.24
